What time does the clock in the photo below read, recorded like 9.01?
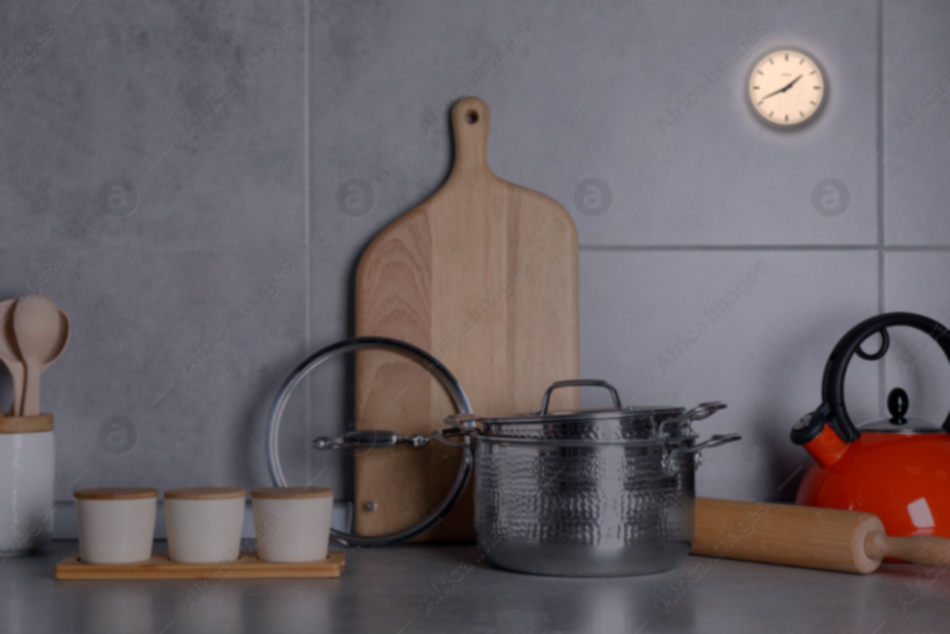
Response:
1.41
